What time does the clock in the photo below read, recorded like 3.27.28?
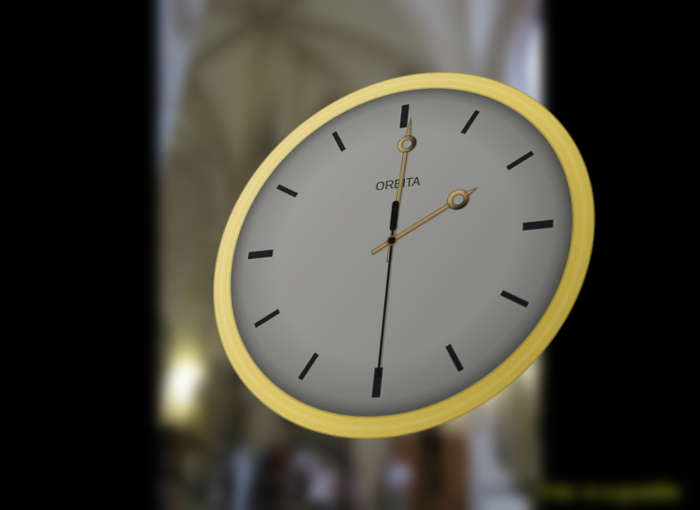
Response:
2.00.30
